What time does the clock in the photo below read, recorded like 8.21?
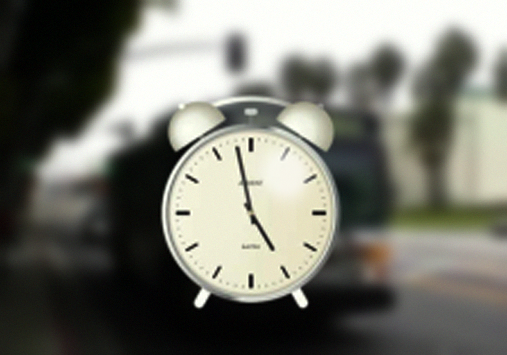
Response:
4.58
